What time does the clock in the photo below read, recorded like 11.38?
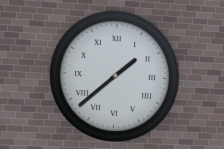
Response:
1.38
